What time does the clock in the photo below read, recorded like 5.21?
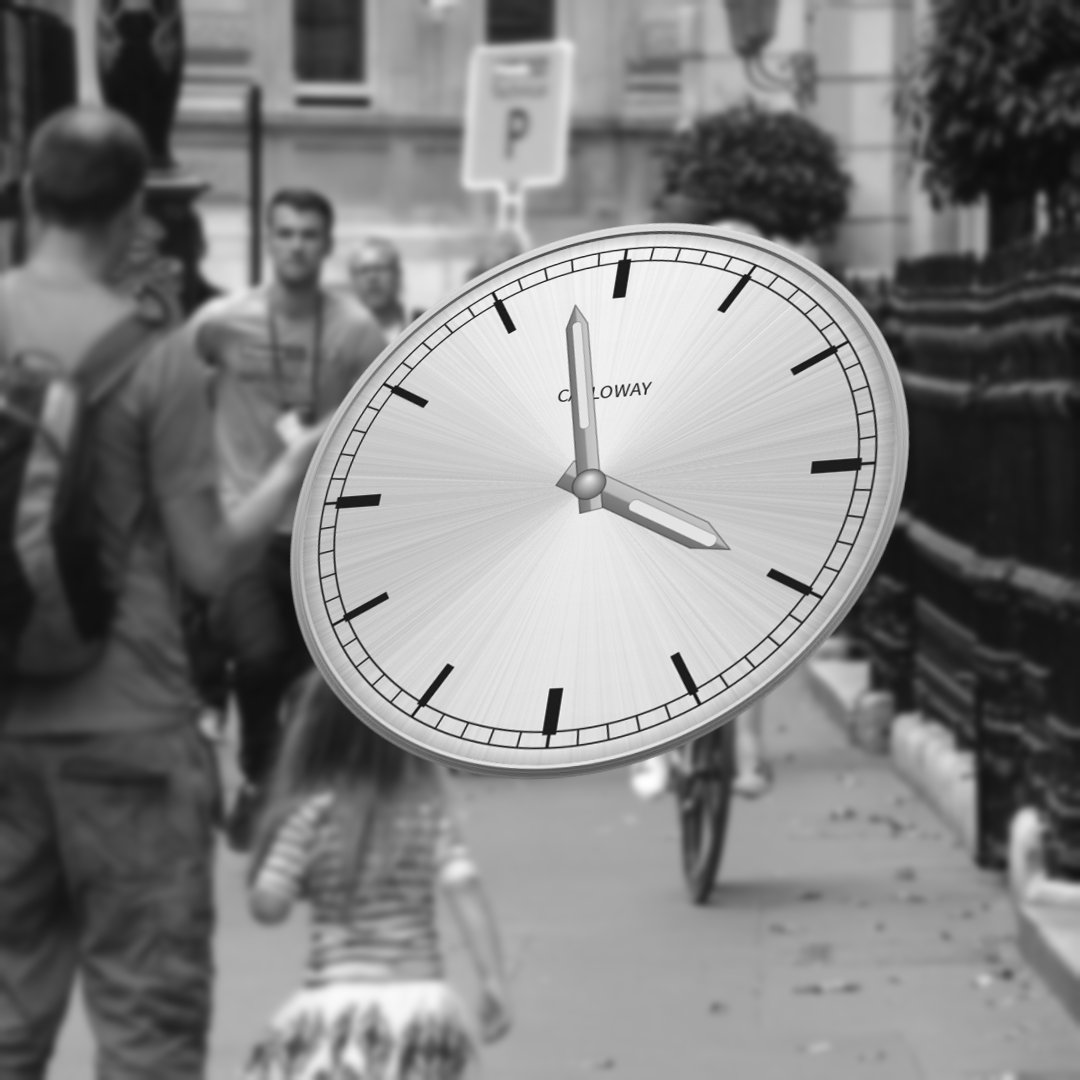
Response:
3.58
